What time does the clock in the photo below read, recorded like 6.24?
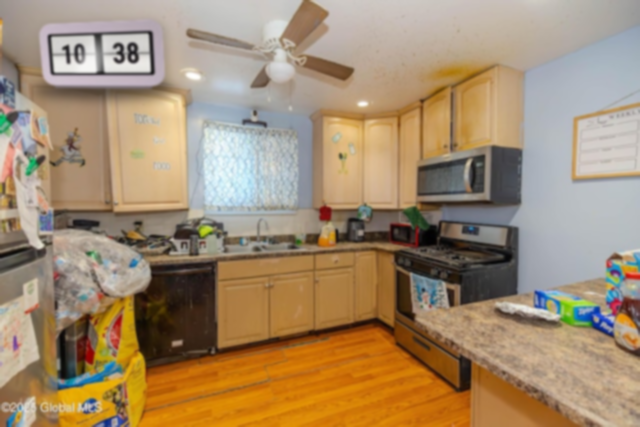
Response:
10.38
